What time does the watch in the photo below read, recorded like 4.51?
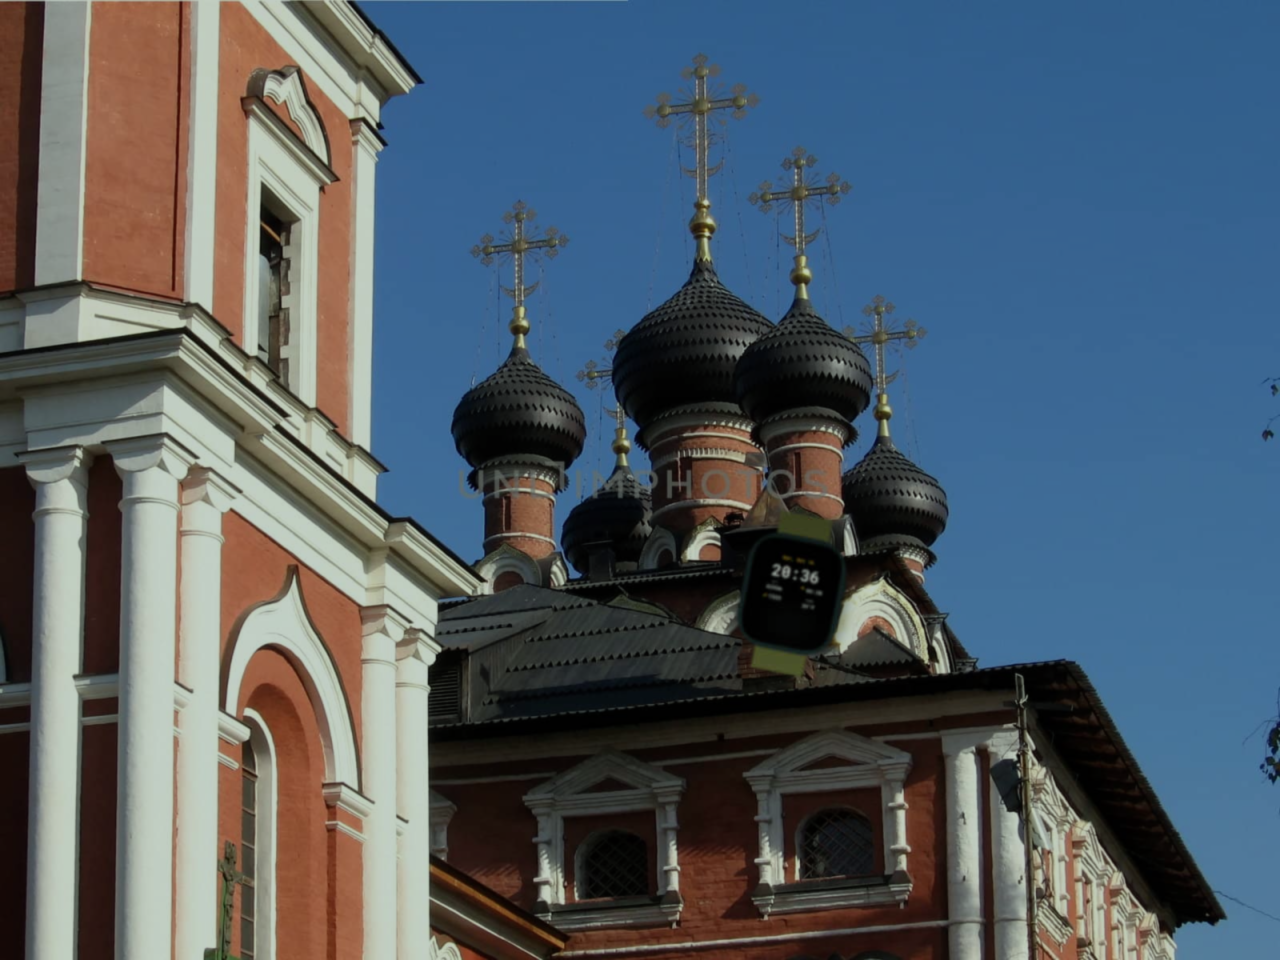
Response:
20.36
